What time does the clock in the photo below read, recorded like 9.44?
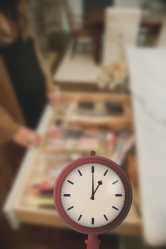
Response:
1.00
